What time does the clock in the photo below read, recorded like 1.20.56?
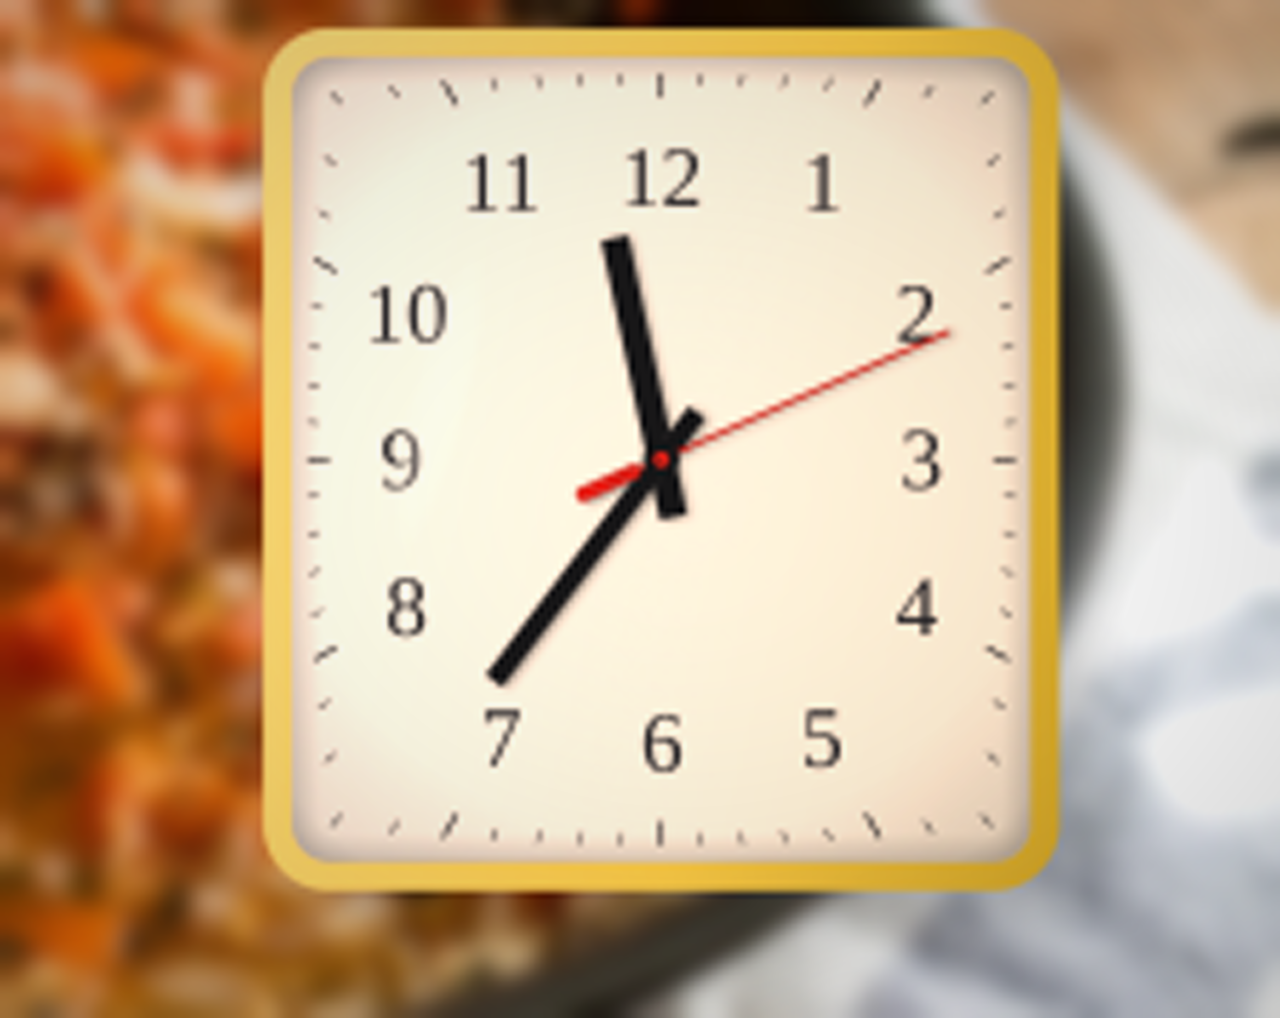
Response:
11.36.11
